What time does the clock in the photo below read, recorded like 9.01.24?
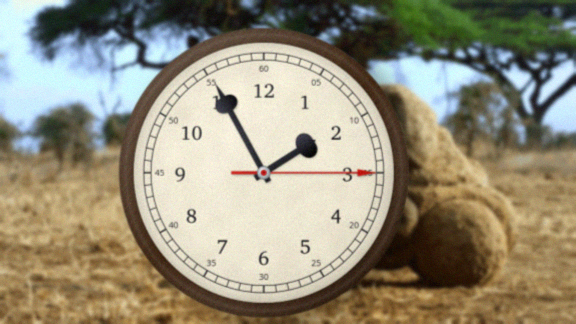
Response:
1.55.15
